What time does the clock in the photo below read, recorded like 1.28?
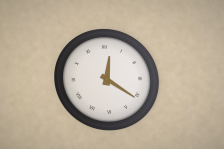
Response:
12.21
